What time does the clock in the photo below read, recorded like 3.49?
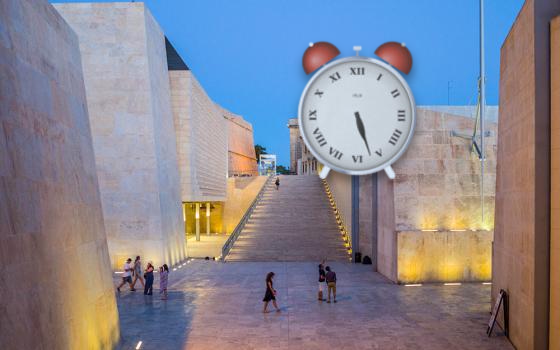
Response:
5.27
